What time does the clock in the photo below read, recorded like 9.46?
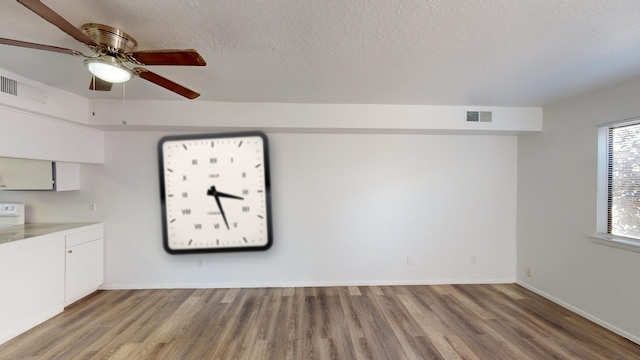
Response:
3.27
